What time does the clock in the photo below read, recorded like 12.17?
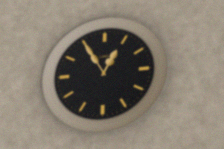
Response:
12.55
